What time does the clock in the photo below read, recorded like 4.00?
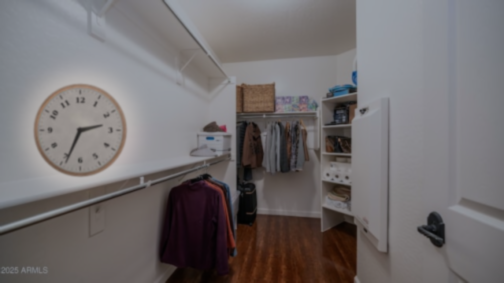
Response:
2.34
